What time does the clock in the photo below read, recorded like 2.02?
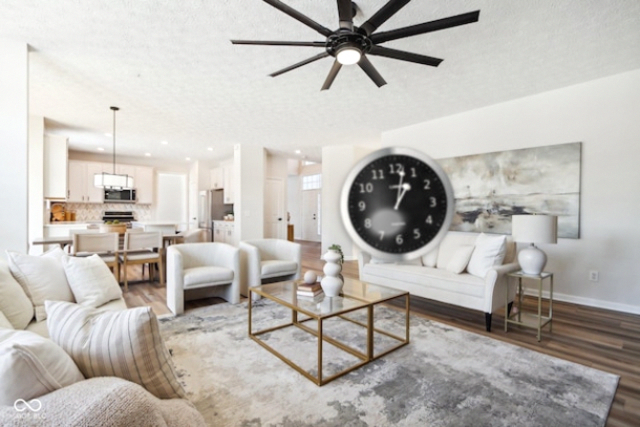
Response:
1.02
